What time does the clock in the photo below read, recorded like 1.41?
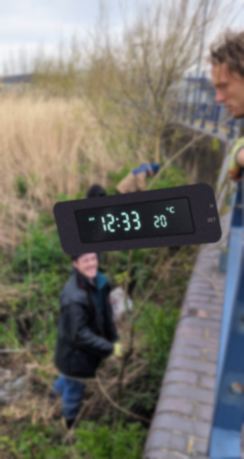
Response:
12.33
